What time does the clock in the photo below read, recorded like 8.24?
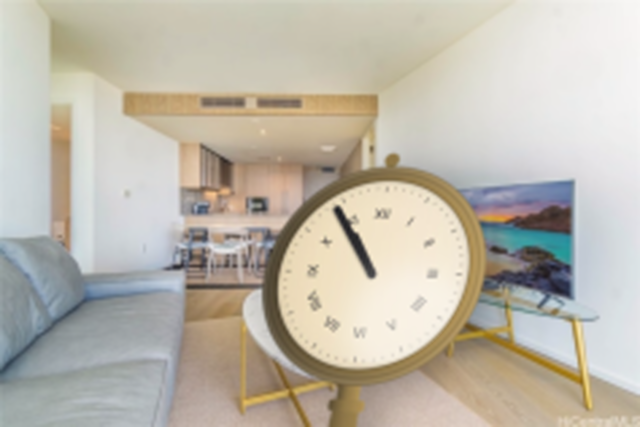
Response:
10.54
